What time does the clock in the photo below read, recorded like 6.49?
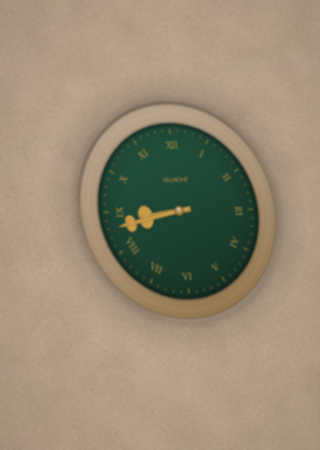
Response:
8.43
